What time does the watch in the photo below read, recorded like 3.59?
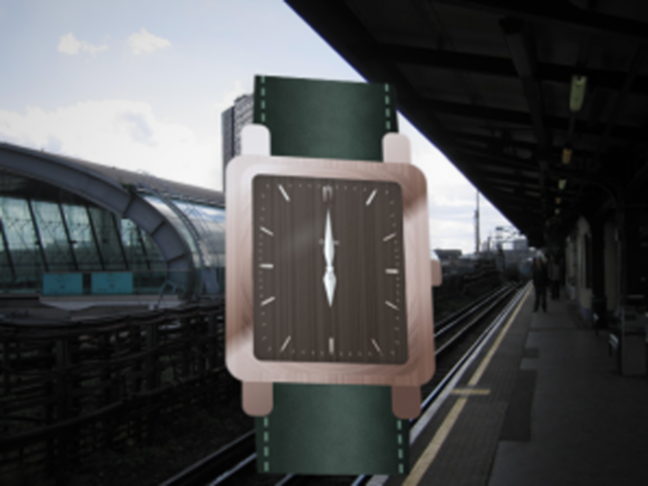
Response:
6.00
